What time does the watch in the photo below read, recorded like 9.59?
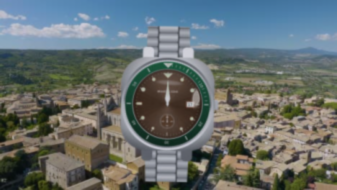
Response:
12.00
